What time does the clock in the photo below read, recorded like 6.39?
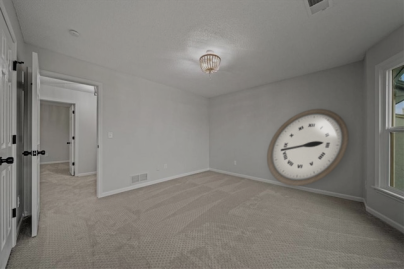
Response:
2.43
